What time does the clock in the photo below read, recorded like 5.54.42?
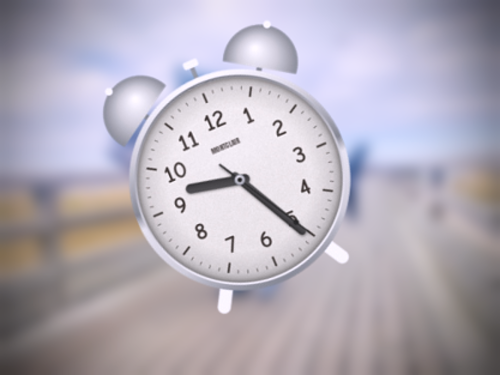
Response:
9.25.25
